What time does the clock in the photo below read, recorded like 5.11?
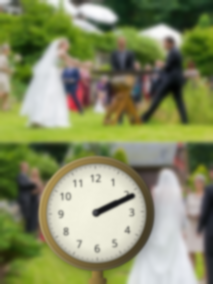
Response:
2.11
